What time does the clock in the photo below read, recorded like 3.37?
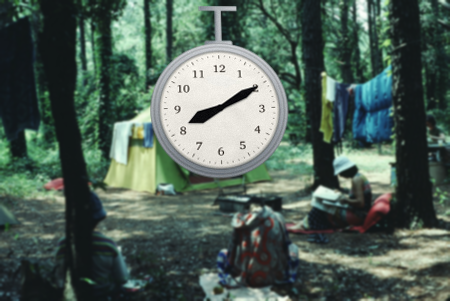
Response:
8.10
